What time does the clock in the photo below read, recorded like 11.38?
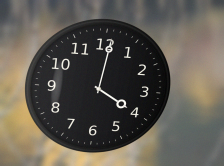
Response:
4.01
